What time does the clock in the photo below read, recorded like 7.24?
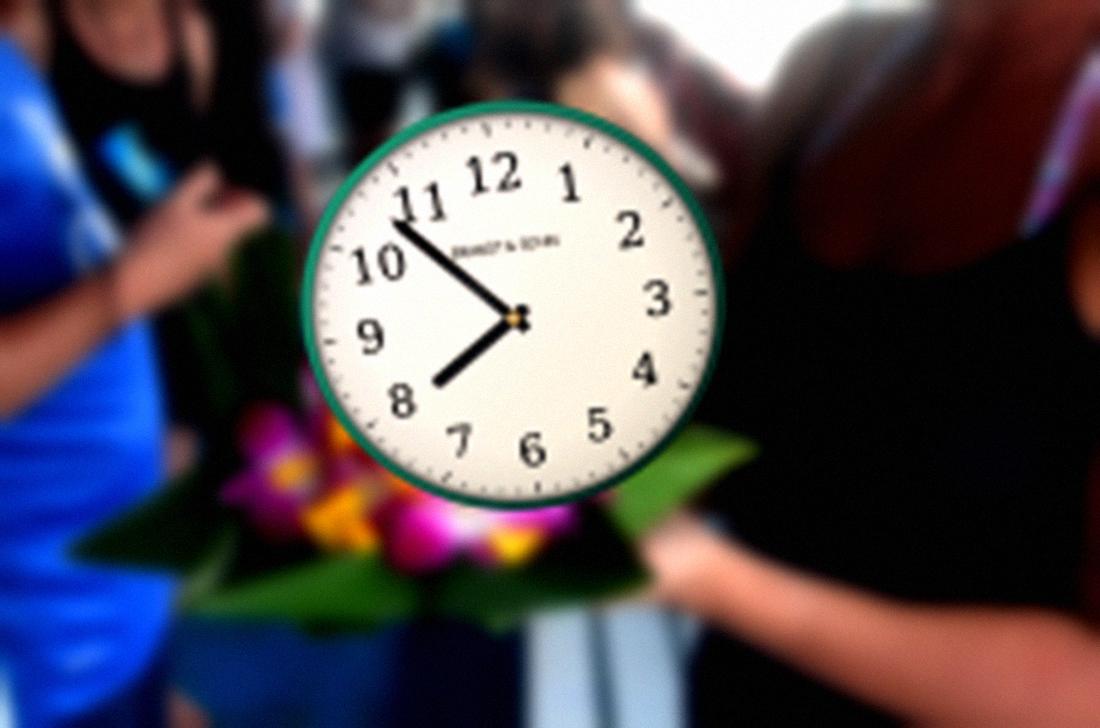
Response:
7.53
